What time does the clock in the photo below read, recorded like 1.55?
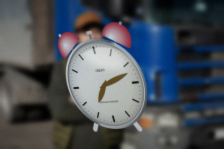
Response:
7.12
